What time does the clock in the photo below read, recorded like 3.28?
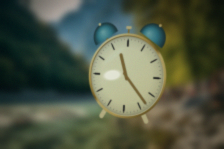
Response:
11.23
